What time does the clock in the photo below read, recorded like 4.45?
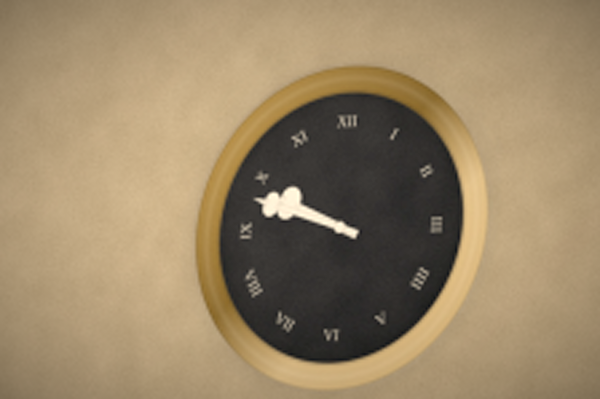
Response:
9.48
